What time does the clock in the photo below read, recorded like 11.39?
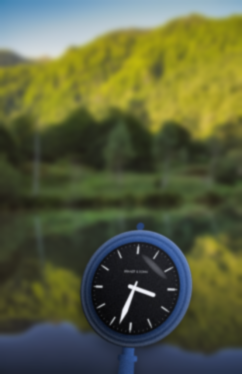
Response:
3.33
